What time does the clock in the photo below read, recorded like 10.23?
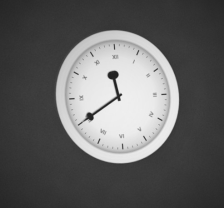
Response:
11.40
